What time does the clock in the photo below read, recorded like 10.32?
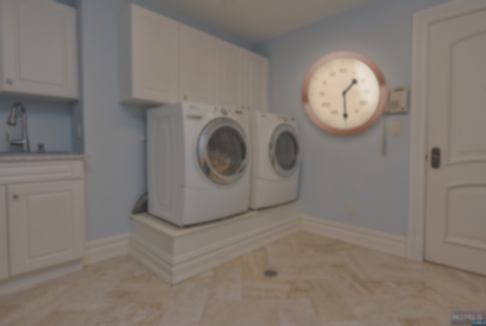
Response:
1.30
